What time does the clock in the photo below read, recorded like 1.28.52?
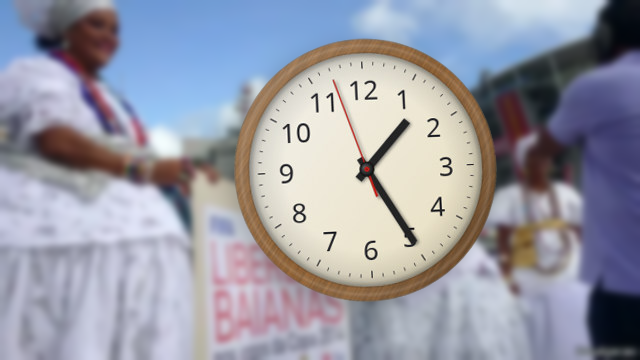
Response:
1.24.57
